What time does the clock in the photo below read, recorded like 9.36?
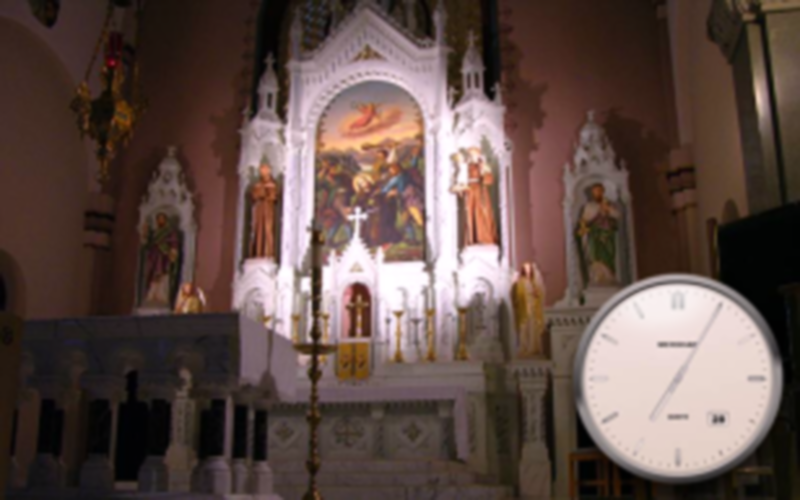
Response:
7.05
